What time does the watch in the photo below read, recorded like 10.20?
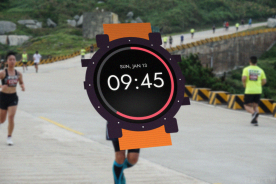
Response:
9.45
